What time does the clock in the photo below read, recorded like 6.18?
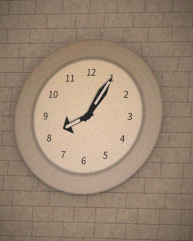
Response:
8.05
